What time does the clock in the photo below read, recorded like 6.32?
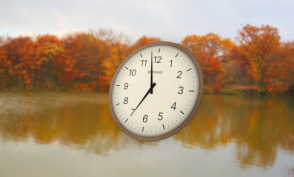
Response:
6.58
